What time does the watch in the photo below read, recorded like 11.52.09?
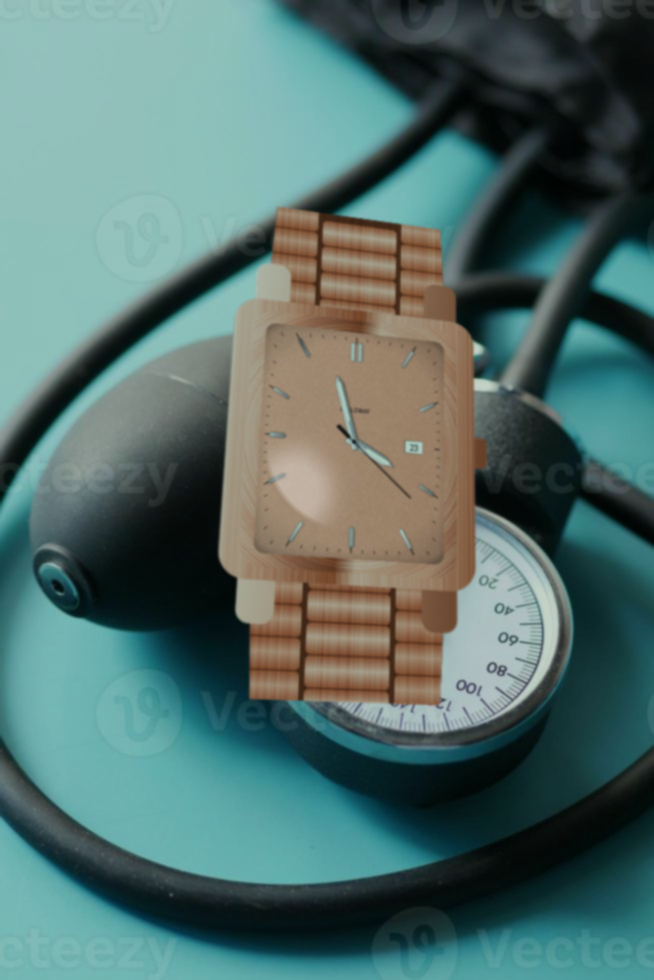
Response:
3.57.22
